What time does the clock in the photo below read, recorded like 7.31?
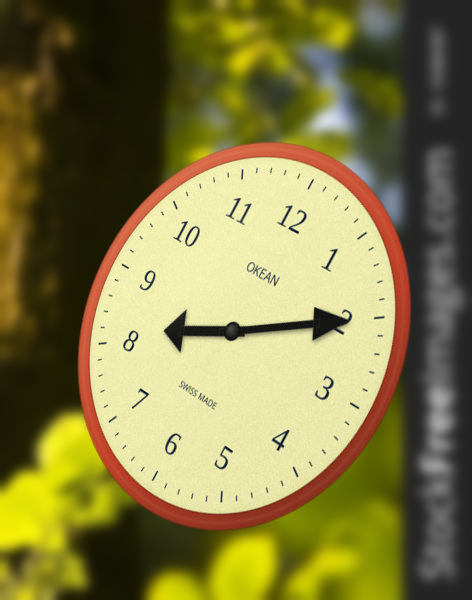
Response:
8.10
